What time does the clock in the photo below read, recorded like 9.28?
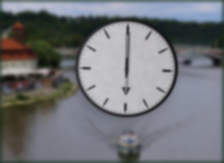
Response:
6.00
